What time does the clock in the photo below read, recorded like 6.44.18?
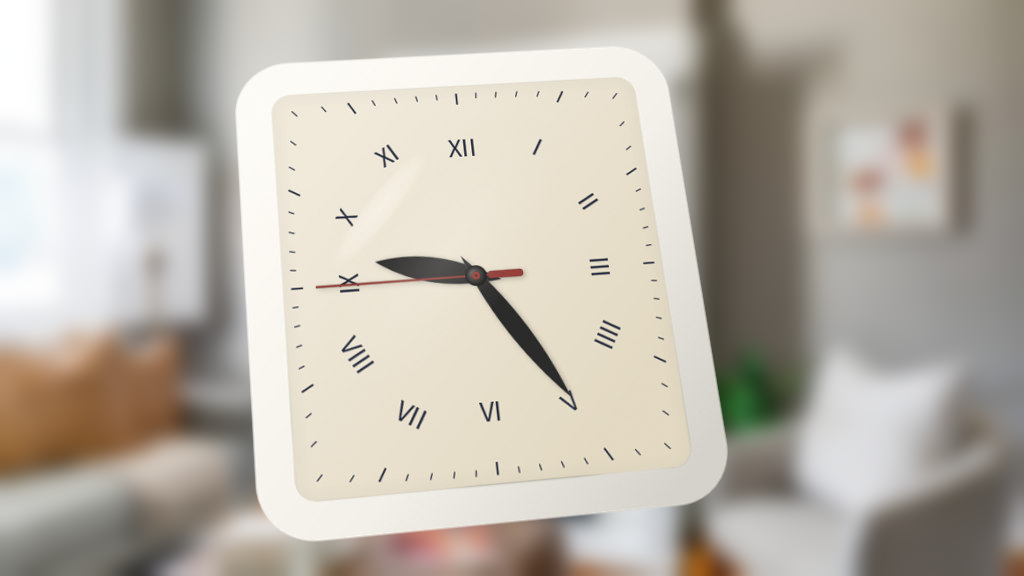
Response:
9.24.45
